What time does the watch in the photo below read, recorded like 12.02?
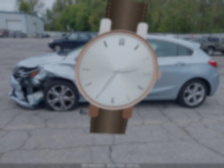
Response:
2.35
